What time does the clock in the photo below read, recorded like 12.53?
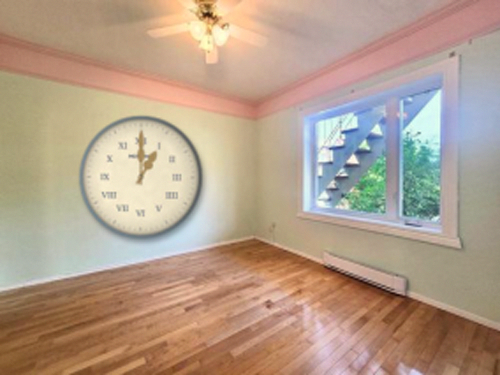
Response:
1.00
